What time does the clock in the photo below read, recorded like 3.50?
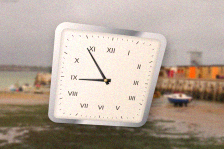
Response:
8.54
